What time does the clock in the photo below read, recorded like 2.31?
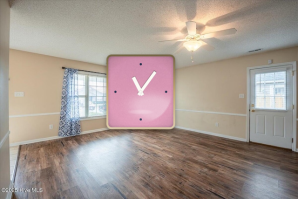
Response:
11.06
